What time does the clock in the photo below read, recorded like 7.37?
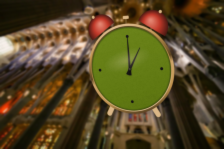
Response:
1.00
